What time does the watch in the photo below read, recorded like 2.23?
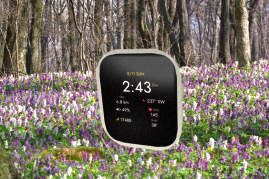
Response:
2.43
